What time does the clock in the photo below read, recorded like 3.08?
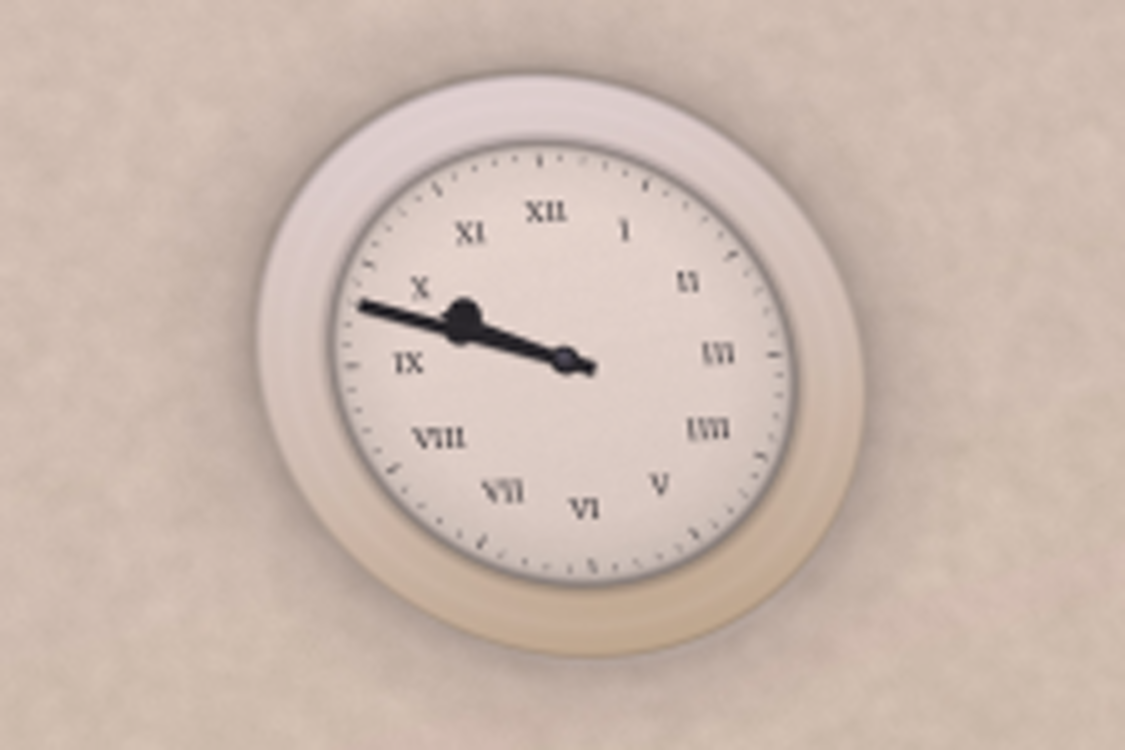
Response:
9.48
